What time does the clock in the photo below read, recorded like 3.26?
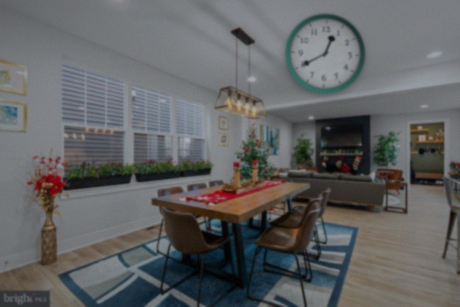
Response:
12.40
